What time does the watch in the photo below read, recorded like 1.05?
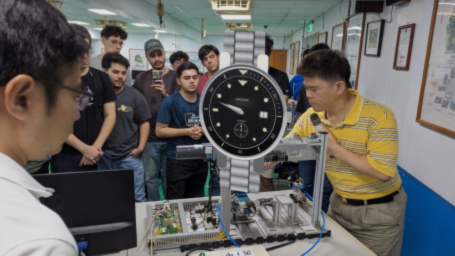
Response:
9.48
